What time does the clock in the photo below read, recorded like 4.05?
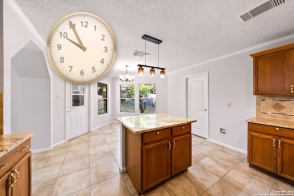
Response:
9.55
